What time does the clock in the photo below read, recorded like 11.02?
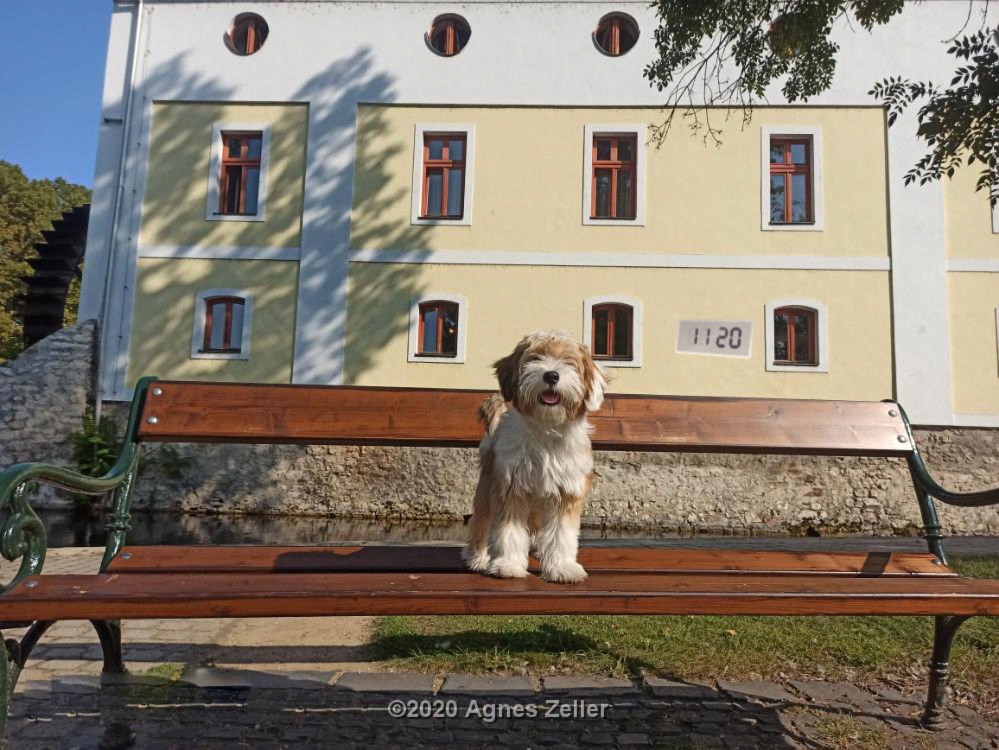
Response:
11.20
